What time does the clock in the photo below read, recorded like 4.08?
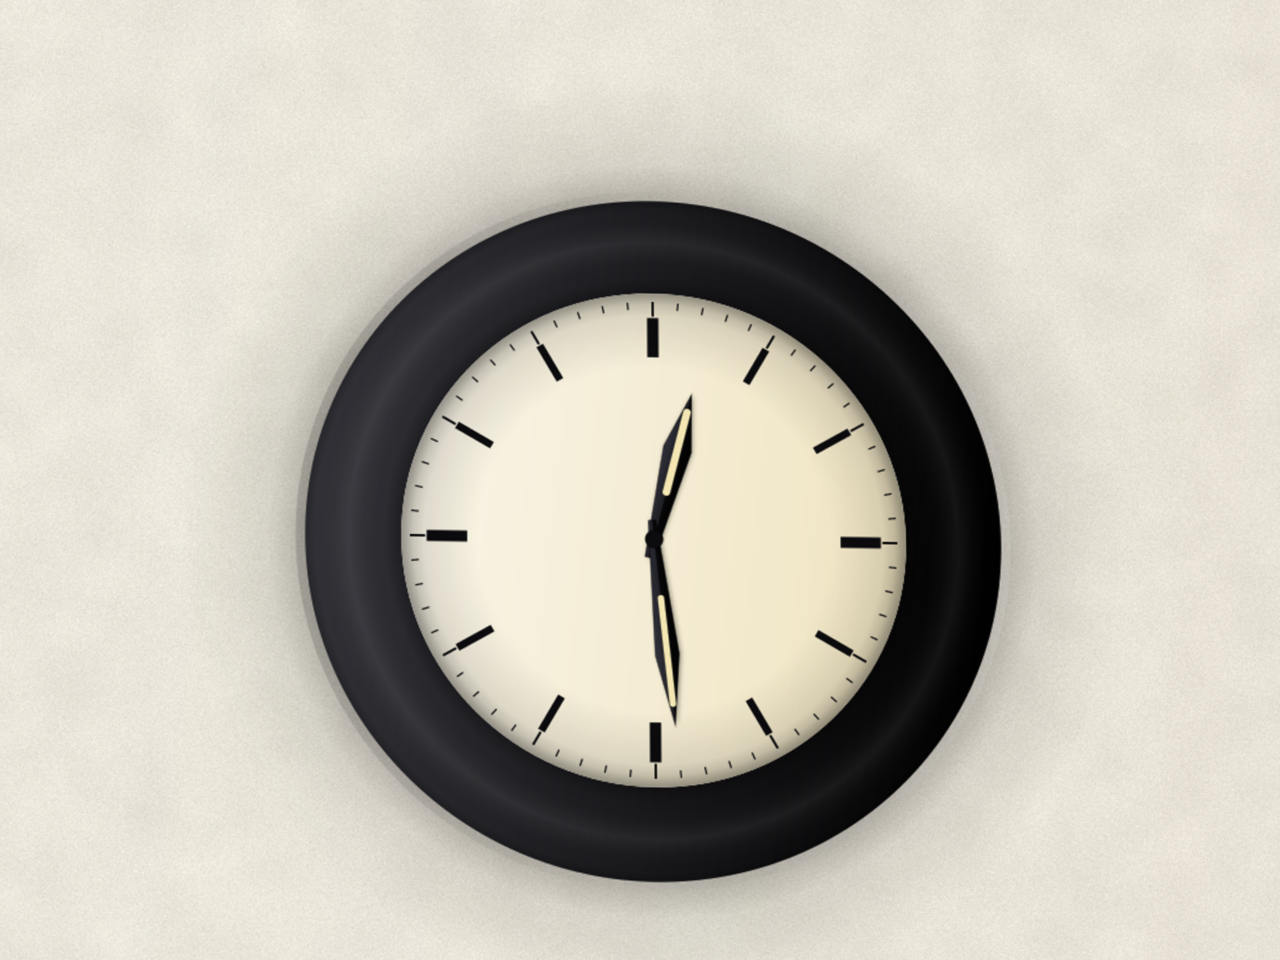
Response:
12.29
